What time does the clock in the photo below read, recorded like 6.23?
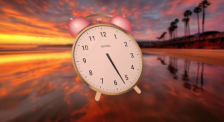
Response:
5.27
